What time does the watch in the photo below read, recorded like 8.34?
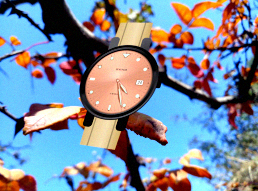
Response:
4.26
